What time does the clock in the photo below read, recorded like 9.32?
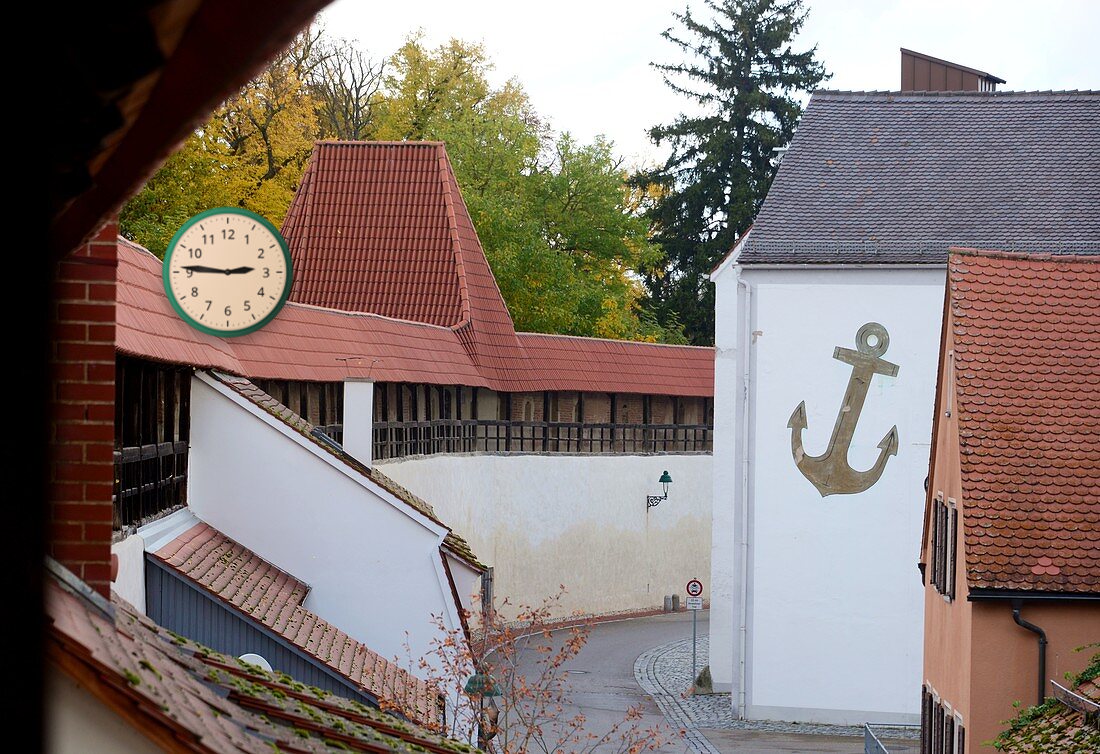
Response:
2.46
